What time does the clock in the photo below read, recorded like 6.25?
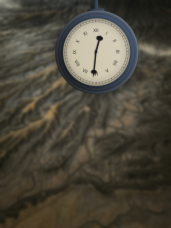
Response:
12.31
